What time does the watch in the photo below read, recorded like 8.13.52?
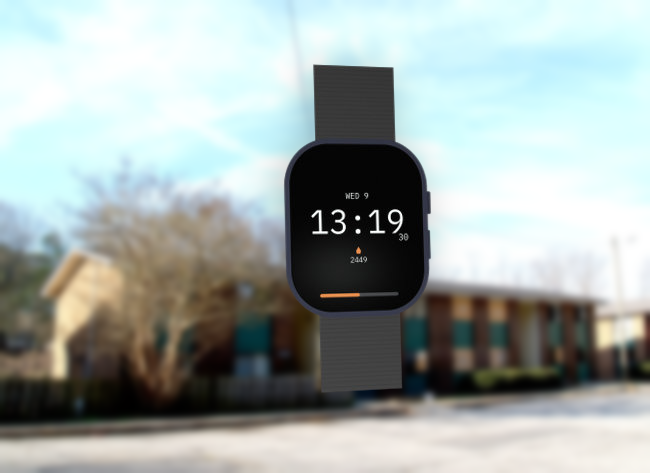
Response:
13.19.30
